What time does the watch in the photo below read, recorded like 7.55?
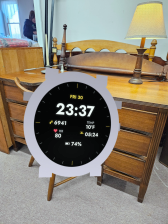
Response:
23.37
